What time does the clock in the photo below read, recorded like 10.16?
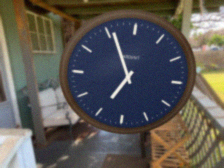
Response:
6.56
